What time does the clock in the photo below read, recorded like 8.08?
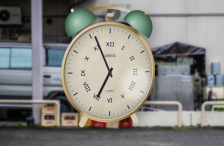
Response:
6.56
